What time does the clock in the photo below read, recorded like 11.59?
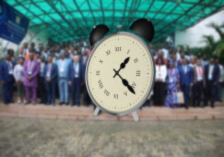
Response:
1.22
